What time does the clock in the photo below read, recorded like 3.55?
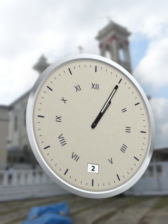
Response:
1.05
